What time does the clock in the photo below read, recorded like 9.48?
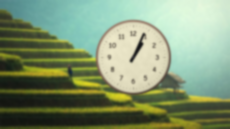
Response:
1.04
